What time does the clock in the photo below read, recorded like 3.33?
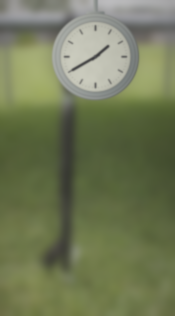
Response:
1.40
